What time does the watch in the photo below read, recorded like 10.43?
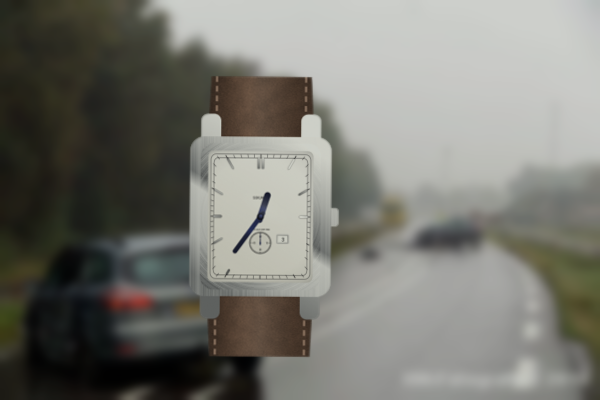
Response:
12.36
